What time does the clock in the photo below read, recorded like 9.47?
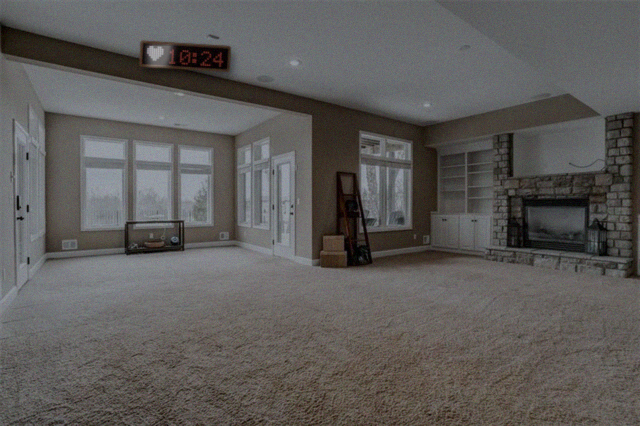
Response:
10.24
